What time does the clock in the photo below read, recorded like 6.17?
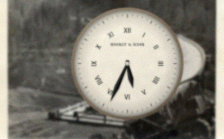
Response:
5.34
